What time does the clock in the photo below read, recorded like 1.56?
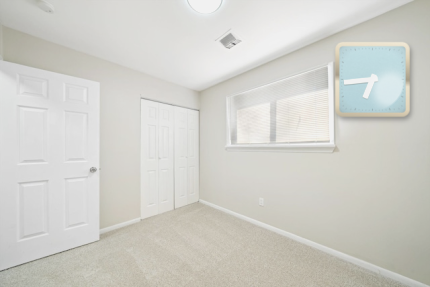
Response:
6.44
